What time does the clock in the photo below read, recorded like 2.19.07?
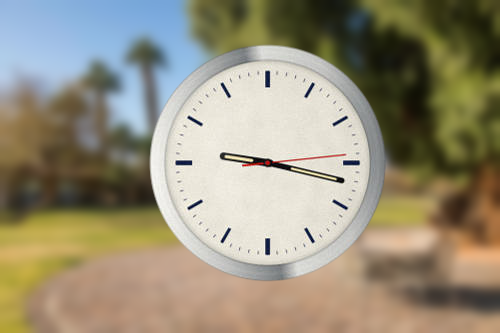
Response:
9.17.14
